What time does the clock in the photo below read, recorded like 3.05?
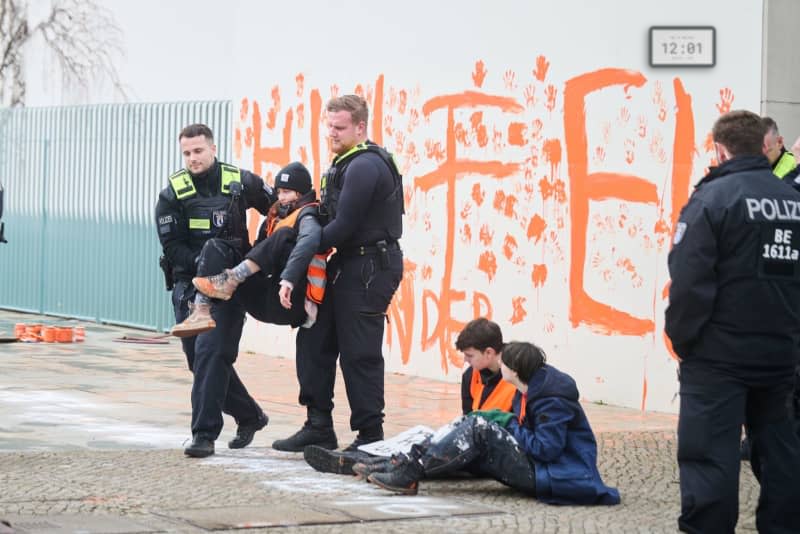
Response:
12.01
